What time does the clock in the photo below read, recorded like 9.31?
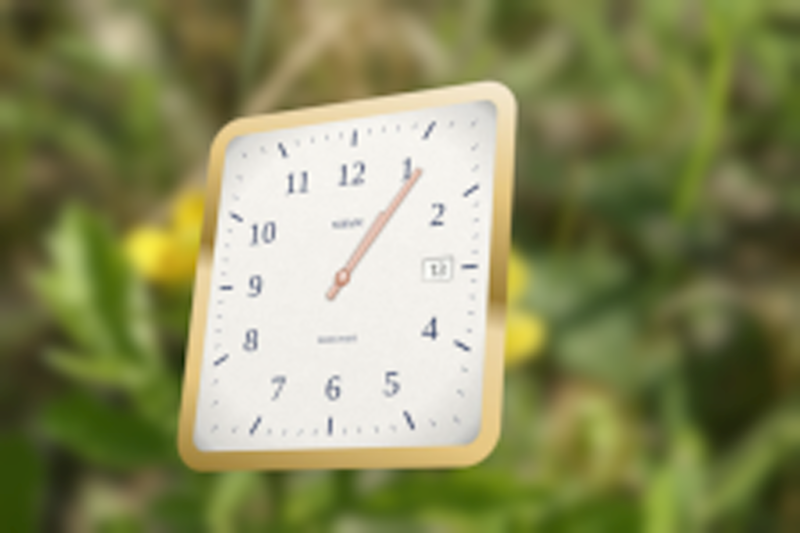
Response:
1.06
